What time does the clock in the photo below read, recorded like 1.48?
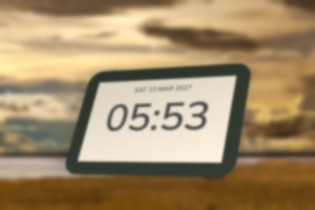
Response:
5.53
